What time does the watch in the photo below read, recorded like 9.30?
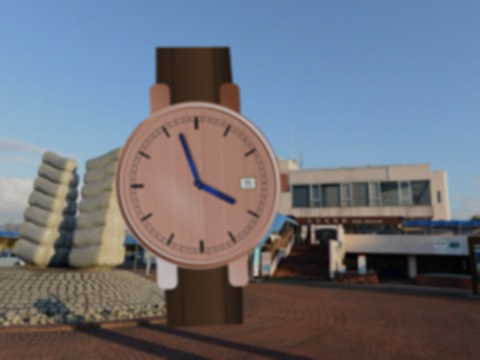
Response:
3.57
